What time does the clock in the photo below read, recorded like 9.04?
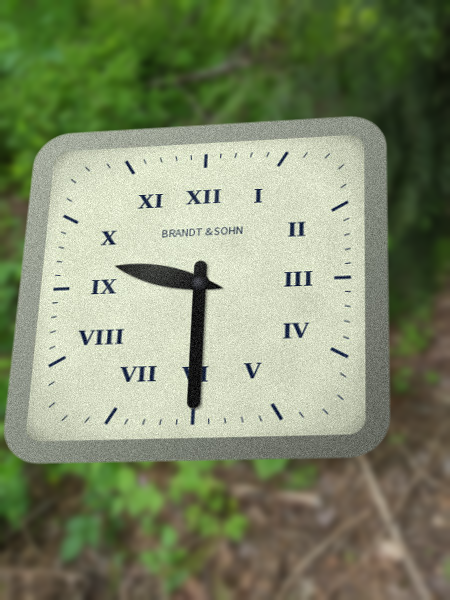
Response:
9.30
